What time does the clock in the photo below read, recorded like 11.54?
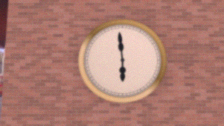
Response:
5.59
